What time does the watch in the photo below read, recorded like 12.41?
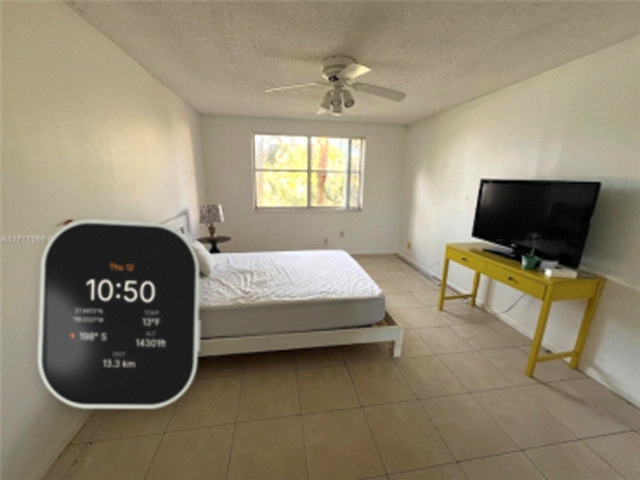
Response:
10.50
